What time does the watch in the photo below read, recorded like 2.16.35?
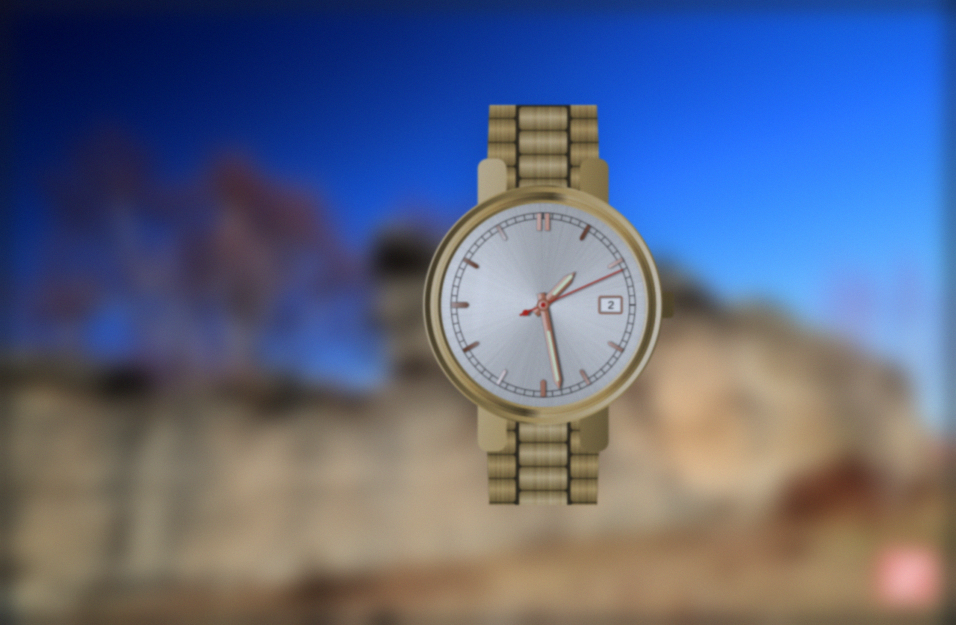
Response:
1.28.11
